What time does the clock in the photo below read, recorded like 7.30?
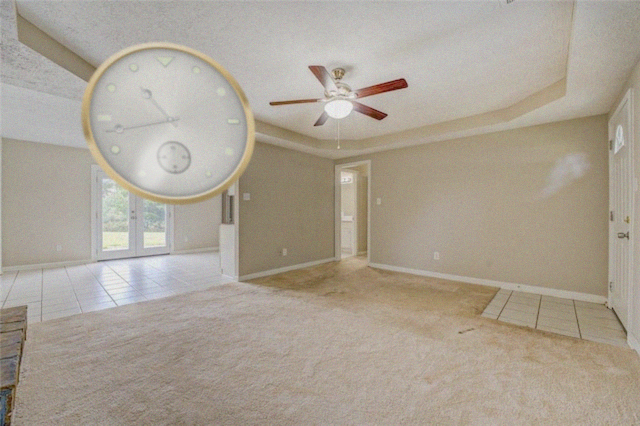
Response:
10.43
